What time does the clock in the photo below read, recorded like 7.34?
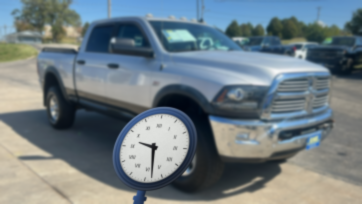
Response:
9.28
